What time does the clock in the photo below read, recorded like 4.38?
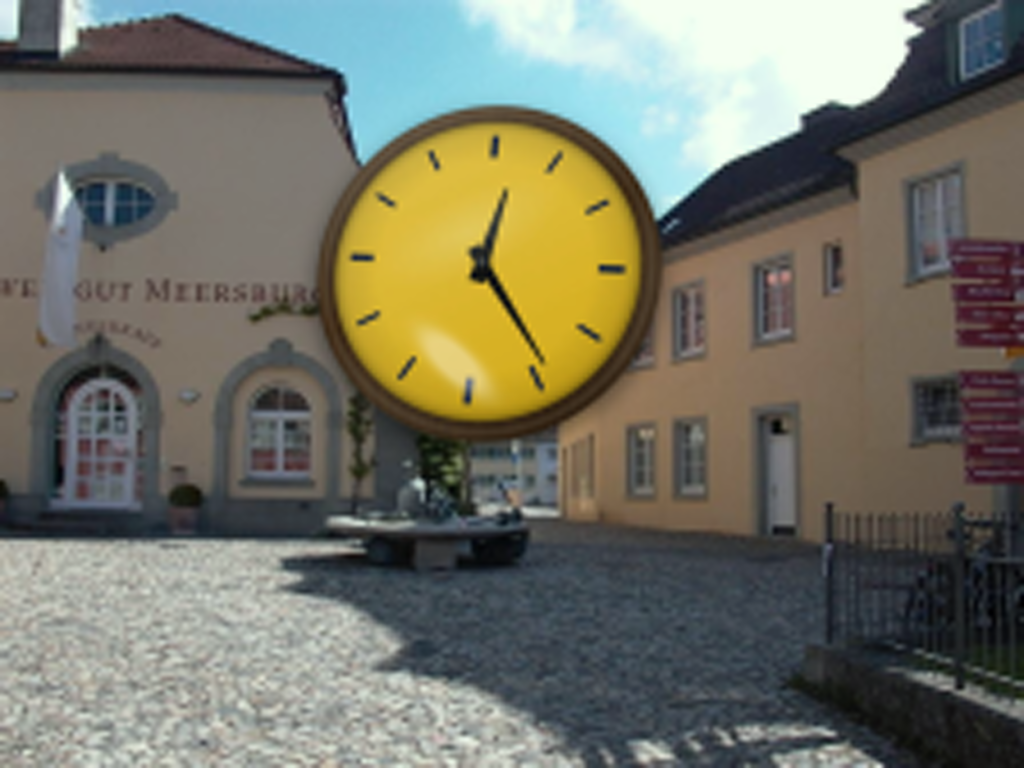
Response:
12.24
